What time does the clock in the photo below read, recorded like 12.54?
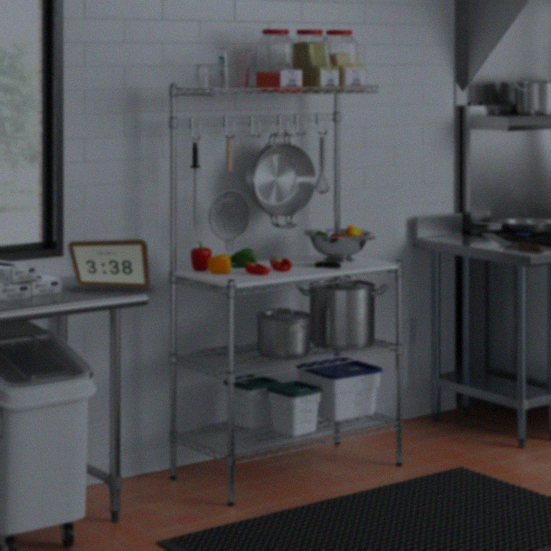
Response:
3.38
